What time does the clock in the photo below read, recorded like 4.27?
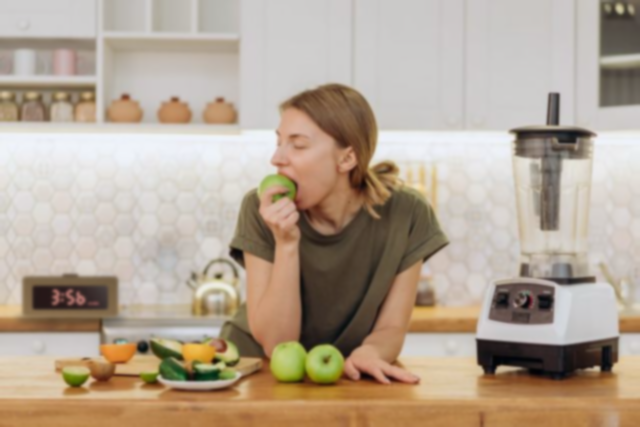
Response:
3.56
